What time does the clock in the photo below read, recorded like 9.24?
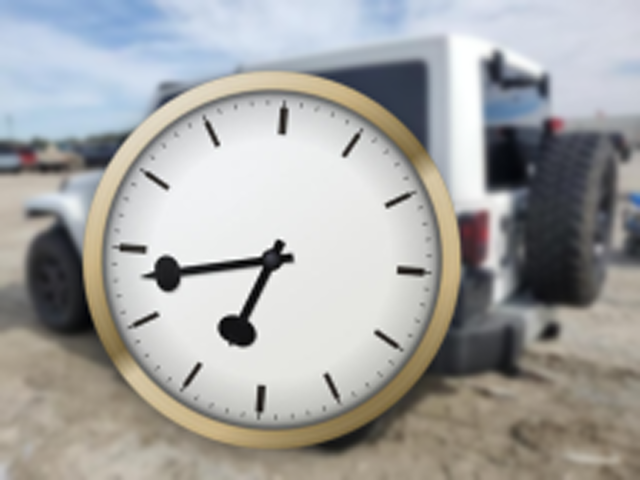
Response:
6.43
